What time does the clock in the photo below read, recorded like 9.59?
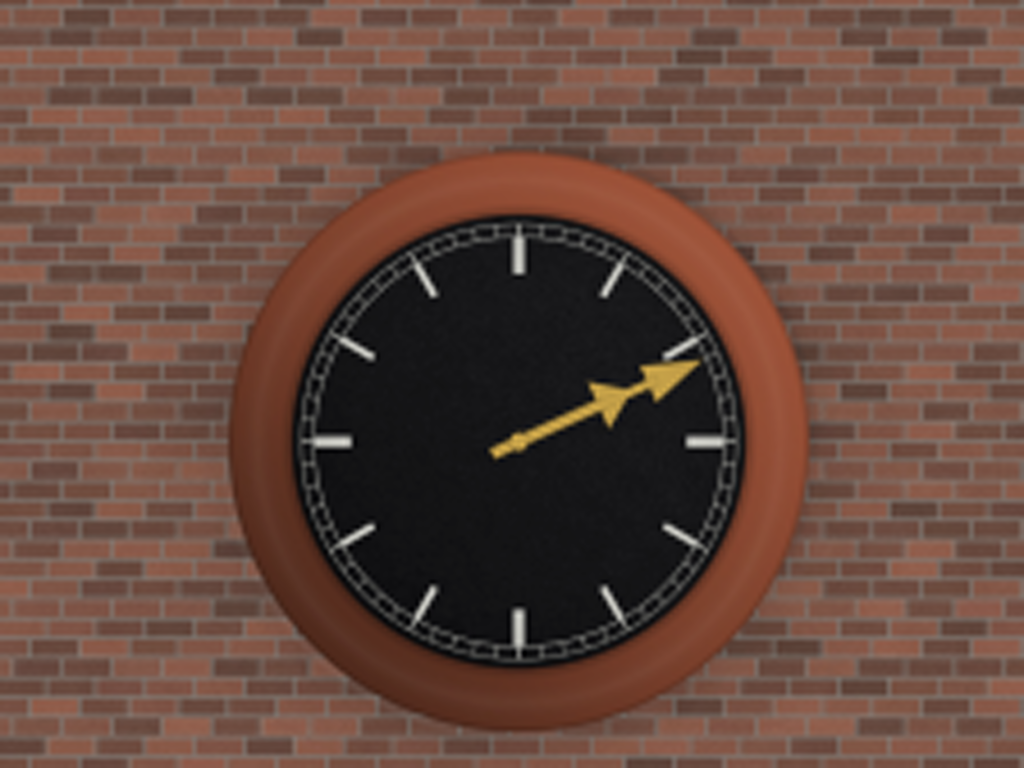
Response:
2.11
